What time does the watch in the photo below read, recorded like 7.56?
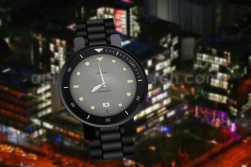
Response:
7.59
